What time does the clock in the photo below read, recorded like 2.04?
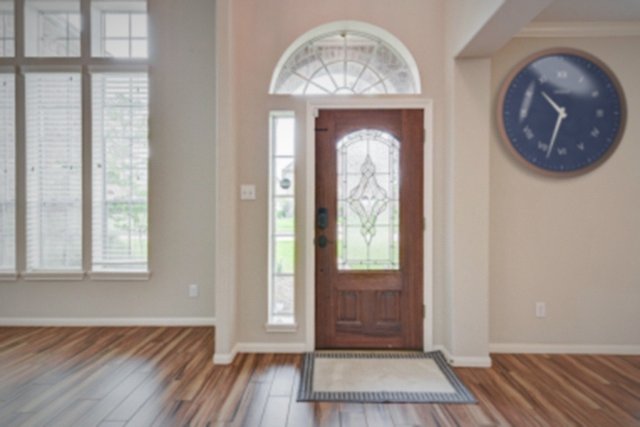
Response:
10.33
